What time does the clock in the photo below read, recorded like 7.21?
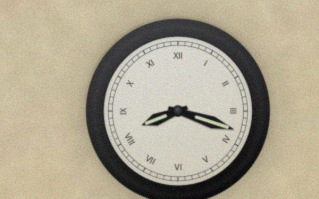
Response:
8.18
